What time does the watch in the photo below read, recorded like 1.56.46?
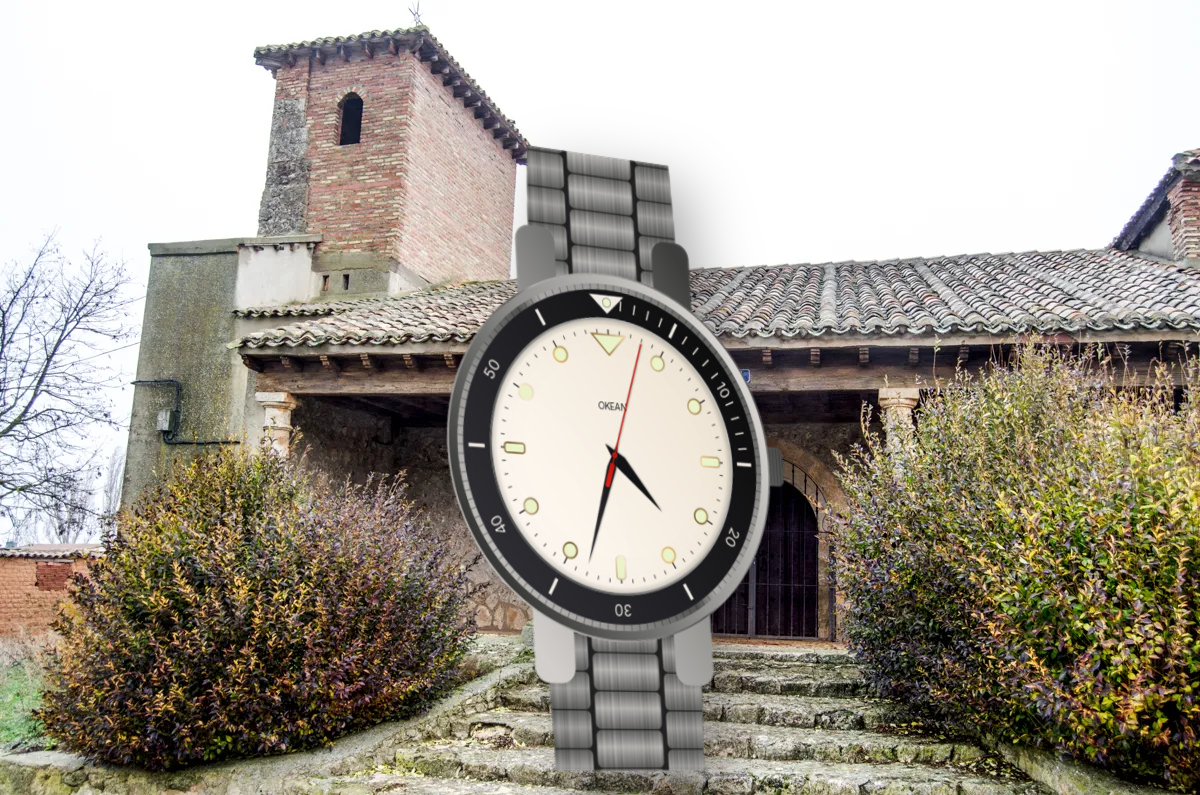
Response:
4.33.03
